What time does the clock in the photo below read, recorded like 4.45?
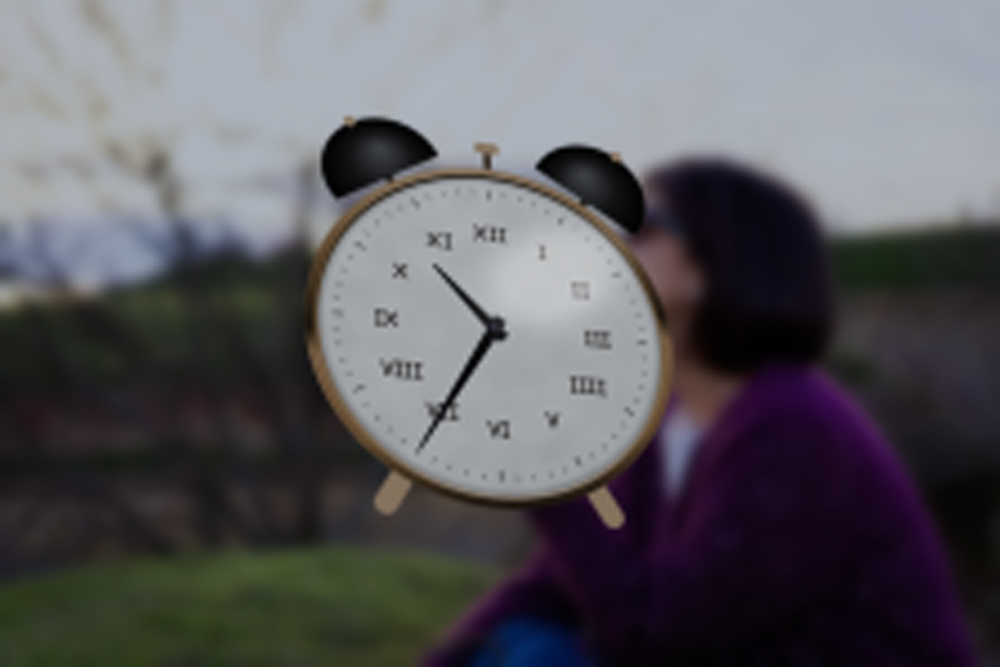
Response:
10.35
